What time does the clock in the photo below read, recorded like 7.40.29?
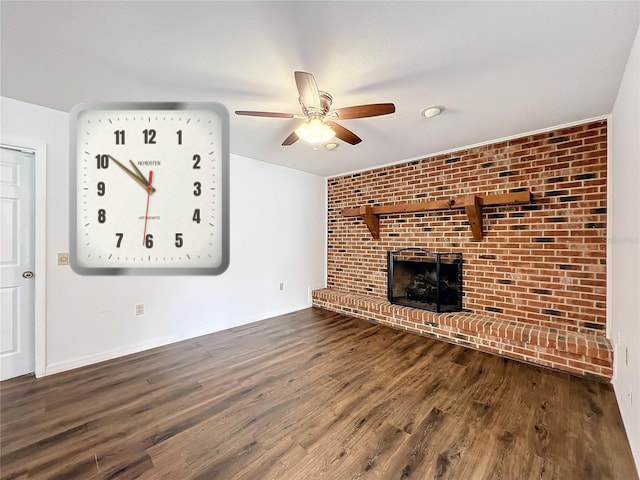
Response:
10.51.31
